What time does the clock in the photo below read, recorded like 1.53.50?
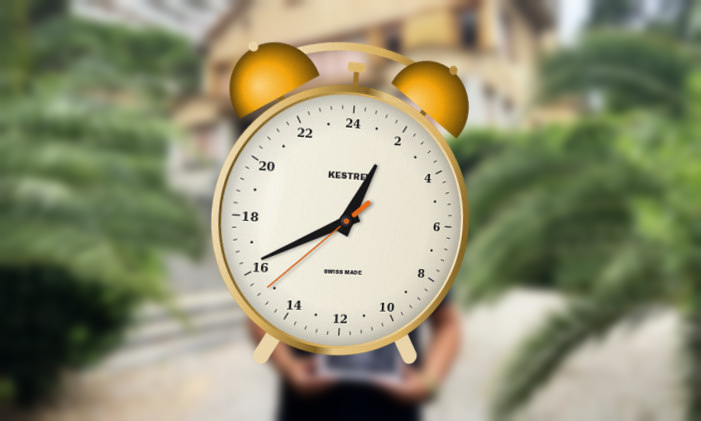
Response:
1.40.38
